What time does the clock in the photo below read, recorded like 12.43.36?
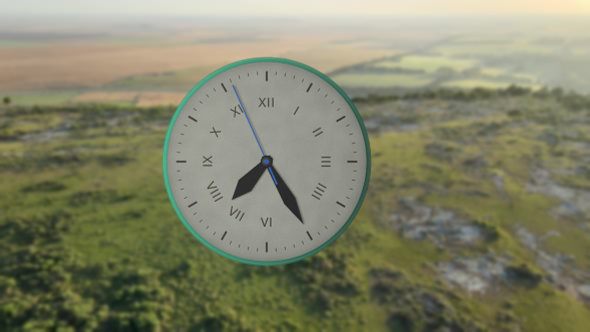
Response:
7.24.56
